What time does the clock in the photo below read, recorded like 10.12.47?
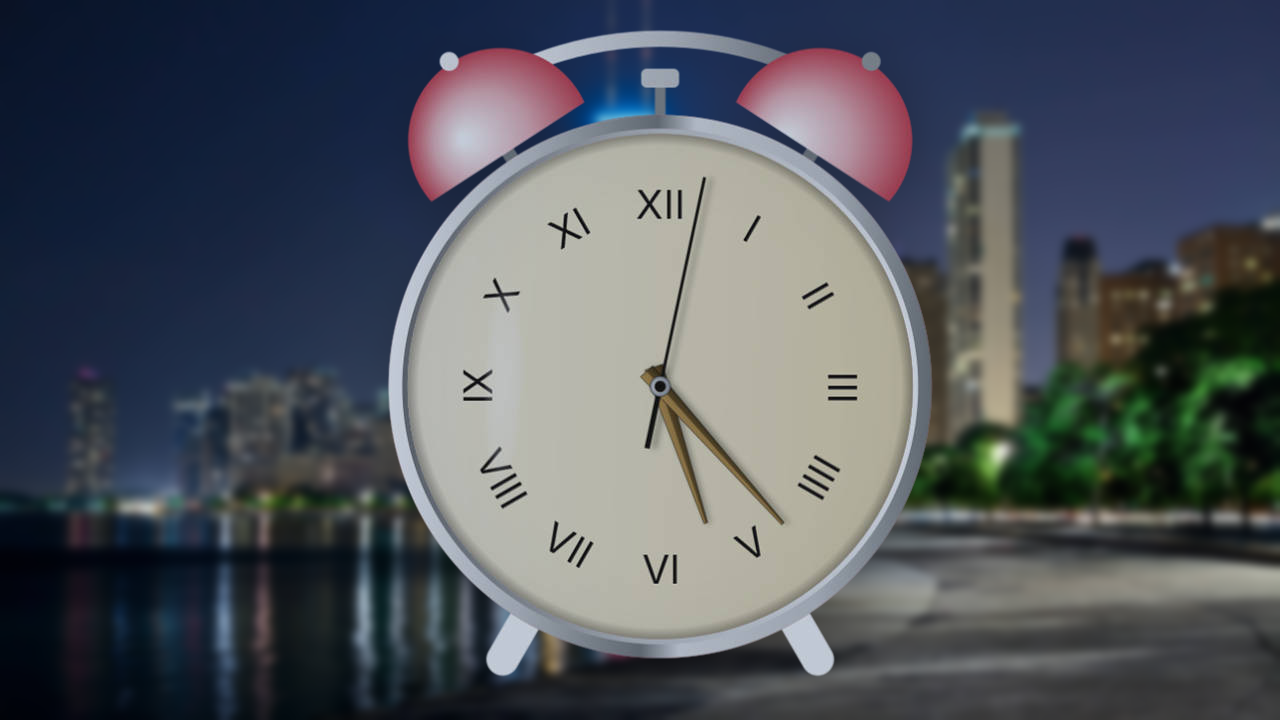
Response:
5.23.02
